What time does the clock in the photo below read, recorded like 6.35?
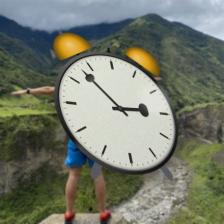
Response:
2.53
